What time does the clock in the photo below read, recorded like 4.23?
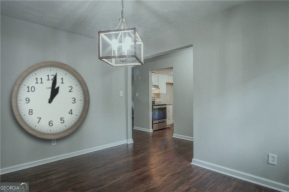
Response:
1.02
